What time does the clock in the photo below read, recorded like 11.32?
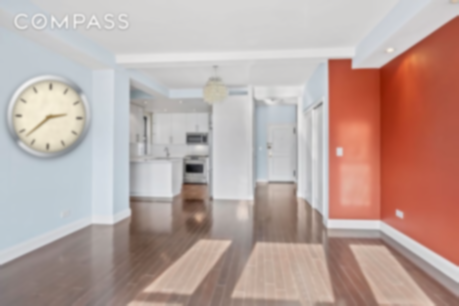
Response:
2.38
